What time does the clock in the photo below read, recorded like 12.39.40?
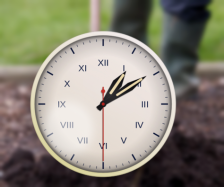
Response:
1.09.30
